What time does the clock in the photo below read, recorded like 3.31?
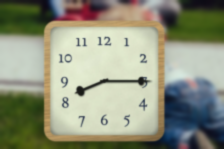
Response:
8.15
